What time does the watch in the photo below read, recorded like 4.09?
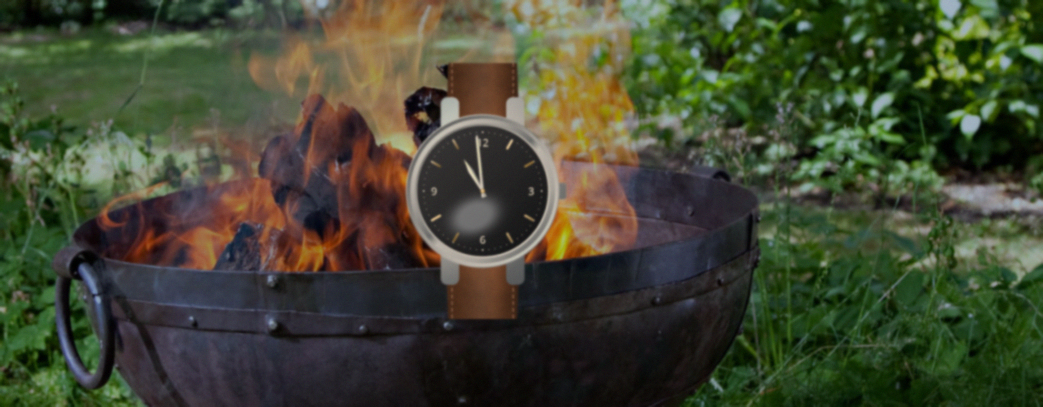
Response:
10.59
